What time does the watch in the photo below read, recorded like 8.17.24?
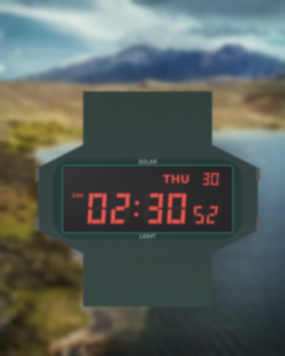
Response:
2.30.52
